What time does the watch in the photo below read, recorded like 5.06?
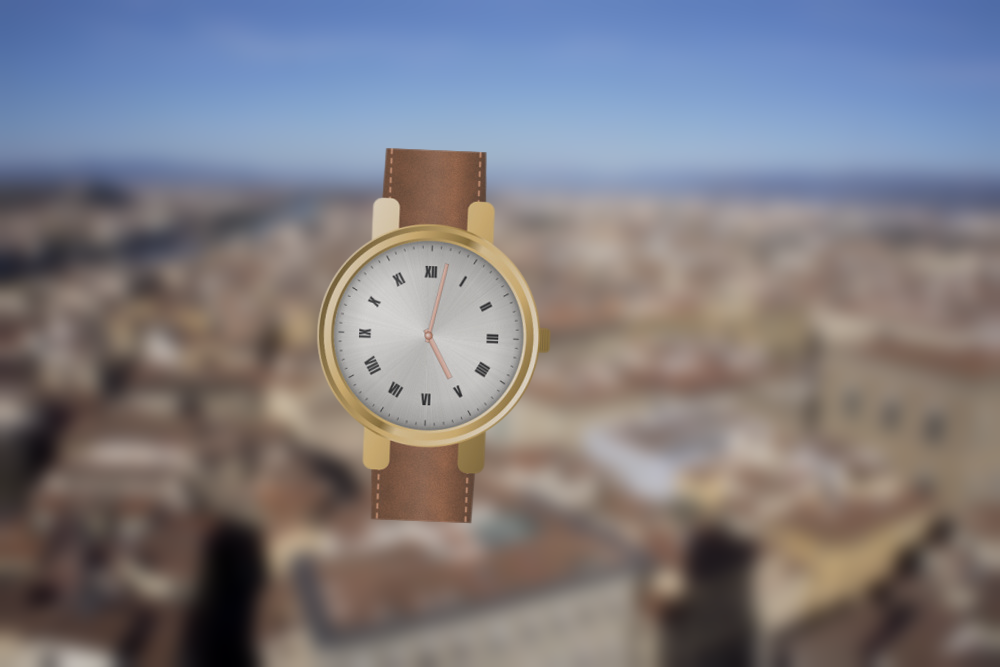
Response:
5.02
